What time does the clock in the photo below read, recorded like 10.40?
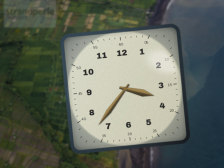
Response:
3.37
